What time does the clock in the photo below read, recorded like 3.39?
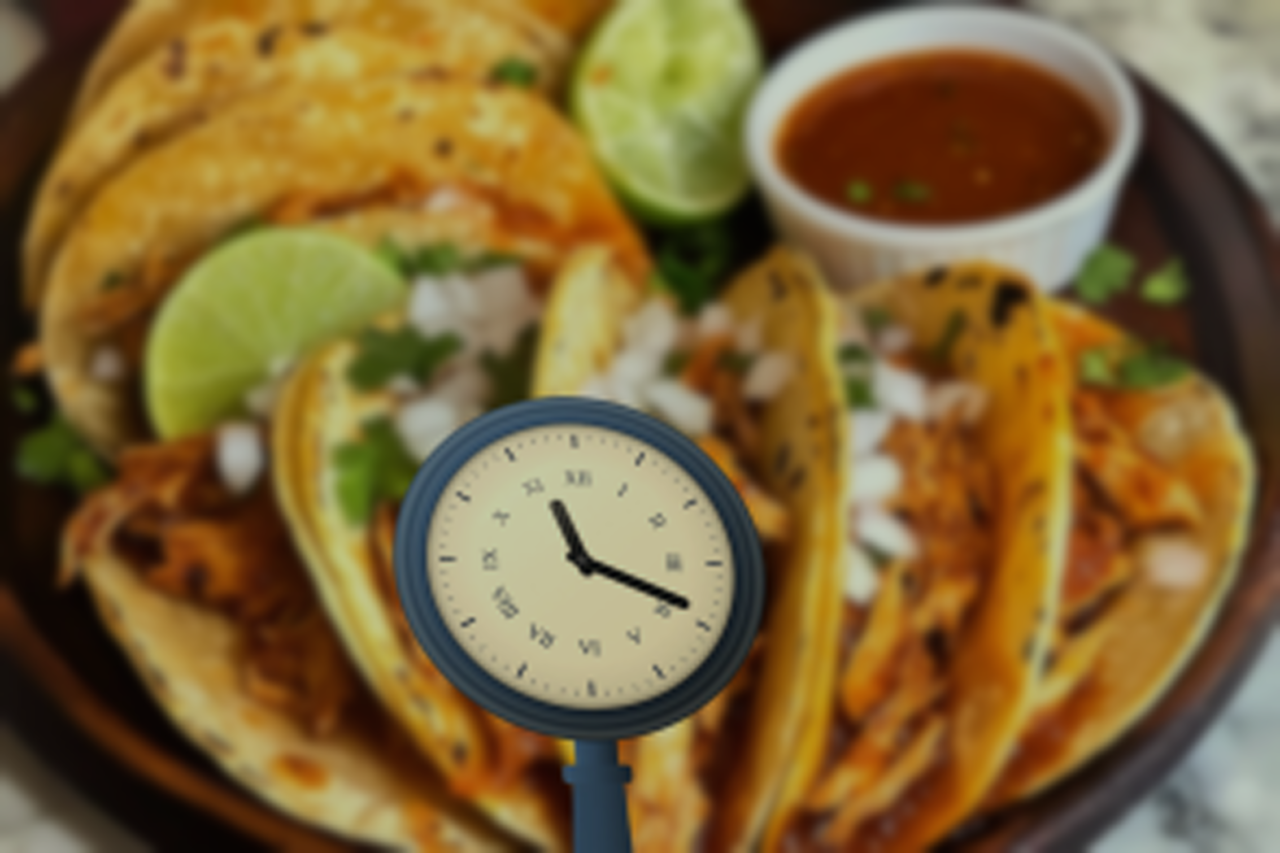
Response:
11.19
